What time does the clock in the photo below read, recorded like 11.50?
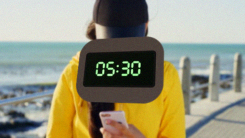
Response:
5.30
